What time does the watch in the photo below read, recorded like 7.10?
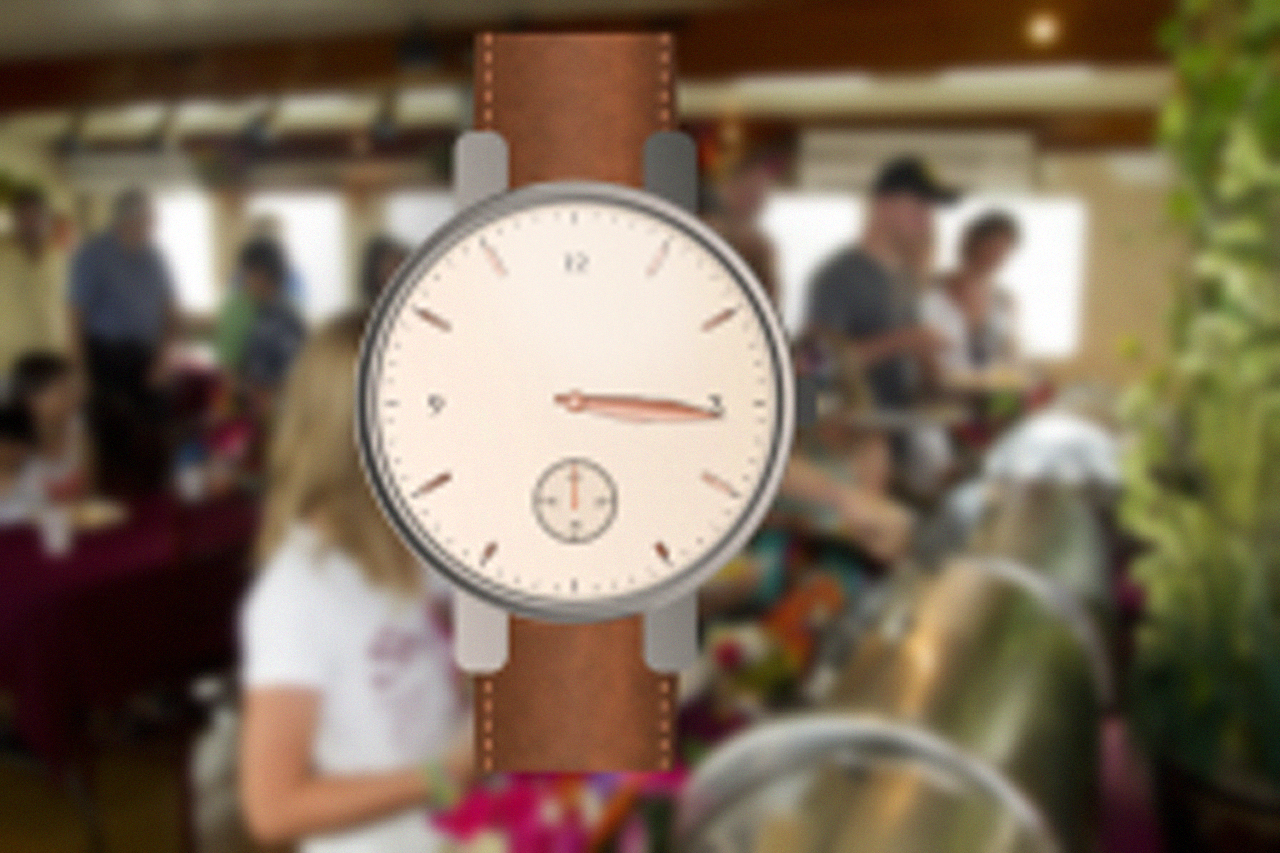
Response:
3.16
